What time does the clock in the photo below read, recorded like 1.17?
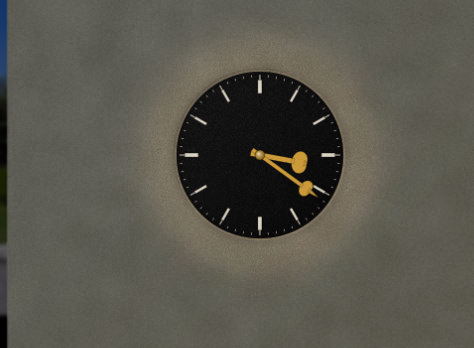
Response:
3.21
